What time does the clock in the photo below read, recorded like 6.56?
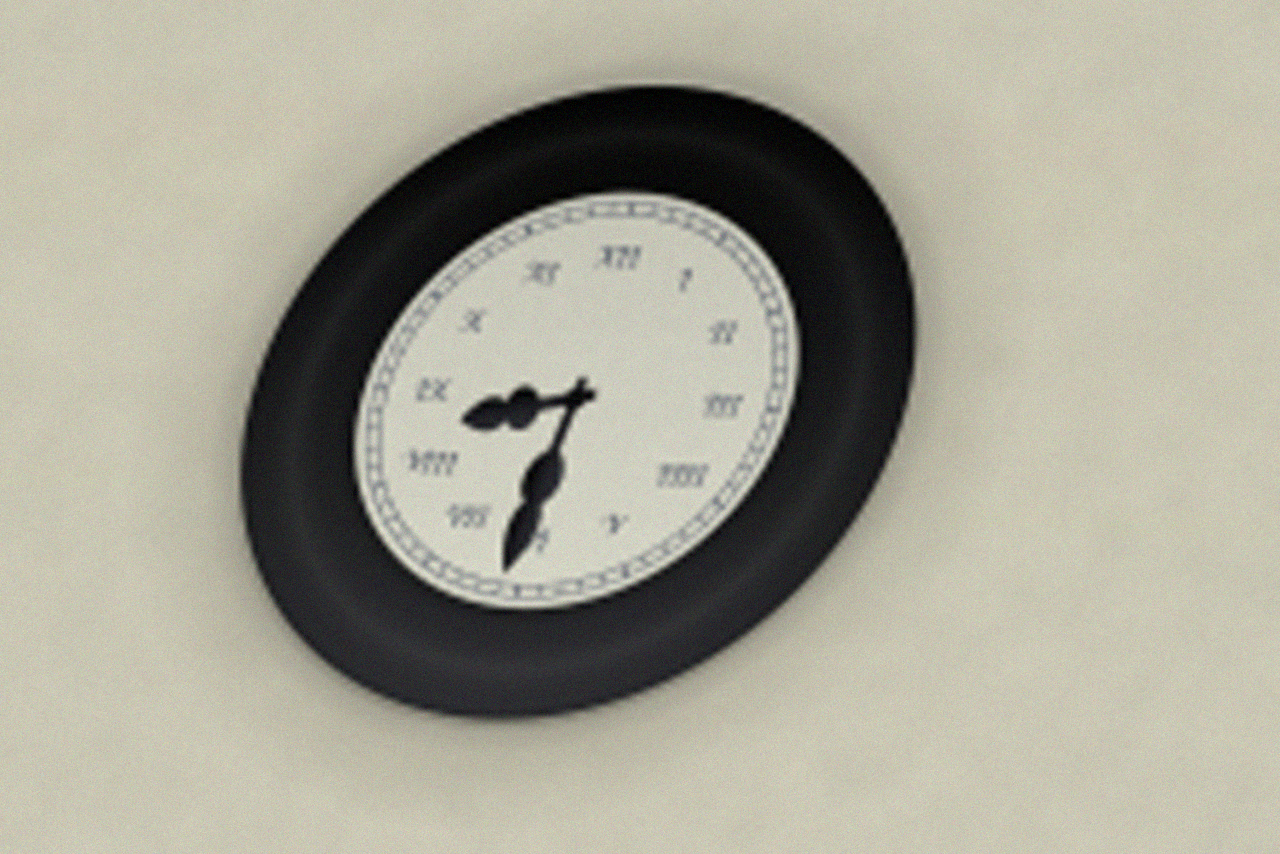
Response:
8.31
